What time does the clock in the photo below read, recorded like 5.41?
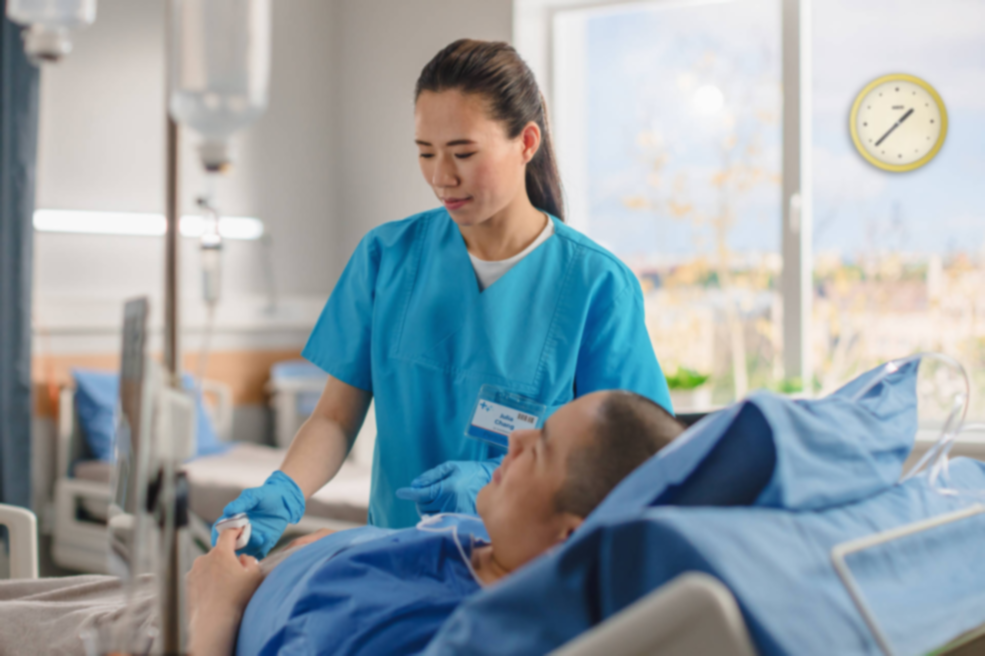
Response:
1.38
